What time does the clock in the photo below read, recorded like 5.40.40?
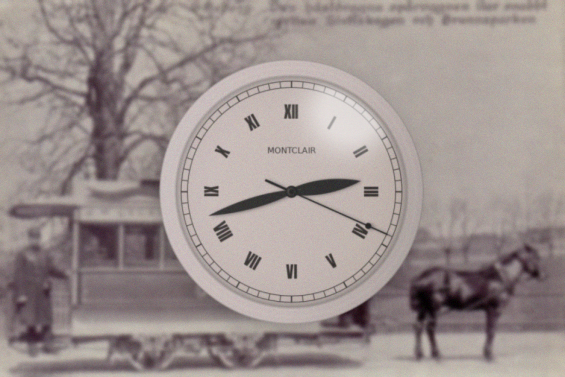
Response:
2.42.19
